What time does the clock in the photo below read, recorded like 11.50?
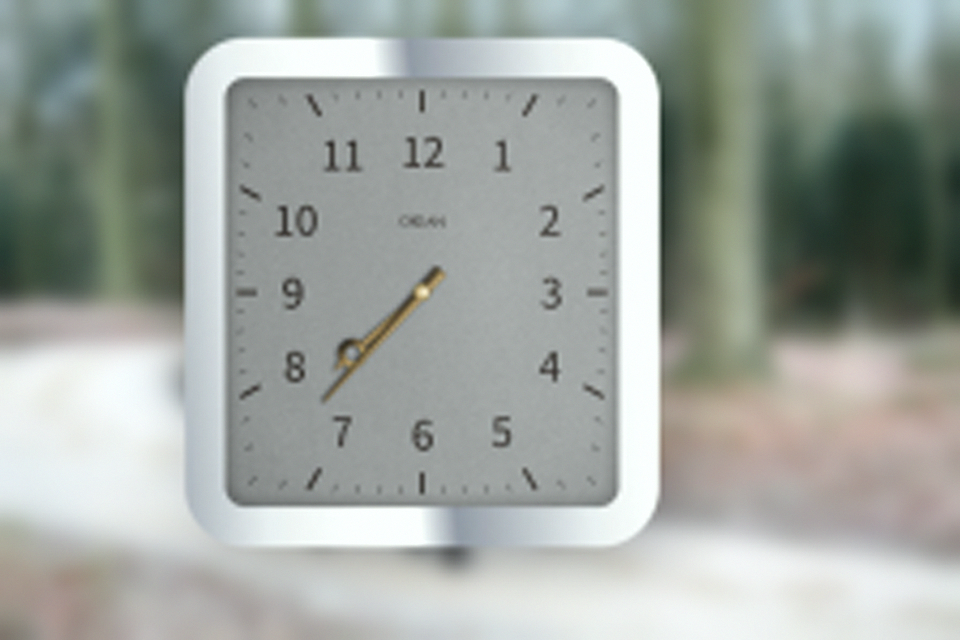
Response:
7.37
